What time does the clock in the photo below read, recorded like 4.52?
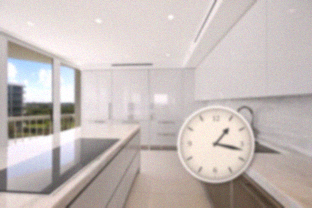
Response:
1.17
